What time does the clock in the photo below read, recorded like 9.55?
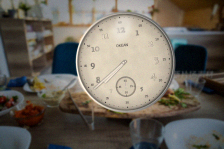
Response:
7.39
